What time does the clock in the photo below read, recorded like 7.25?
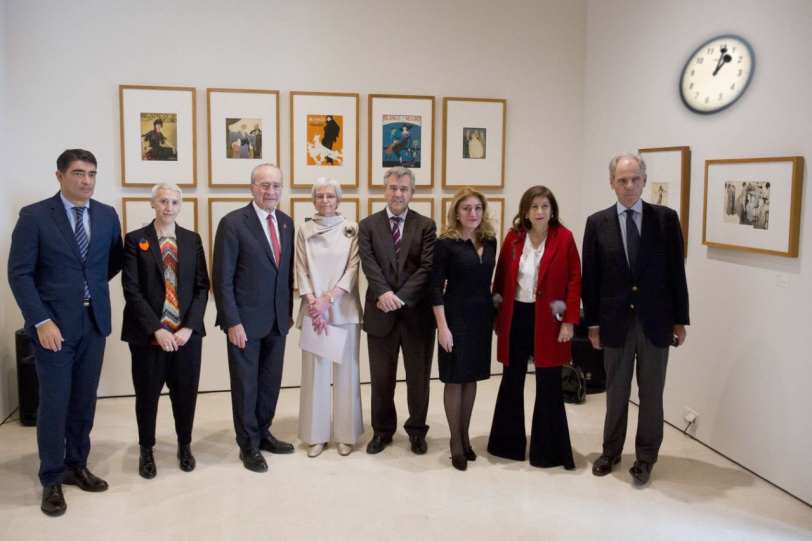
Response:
1.01
